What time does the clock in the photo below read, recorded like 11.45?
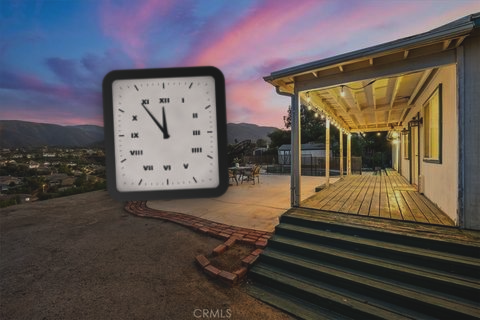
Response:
11.54
